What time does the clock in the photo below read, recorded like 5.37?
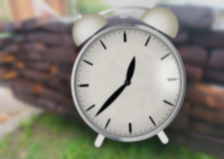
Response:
12.38
